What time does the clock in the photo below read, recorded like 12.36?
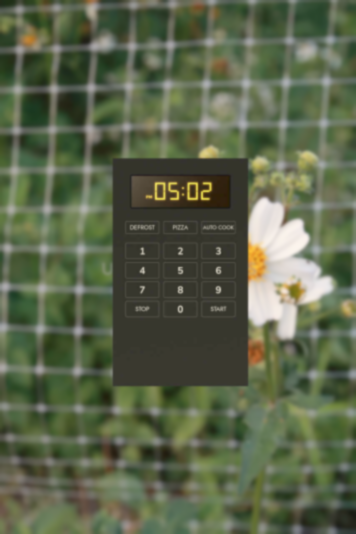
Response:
5.02
